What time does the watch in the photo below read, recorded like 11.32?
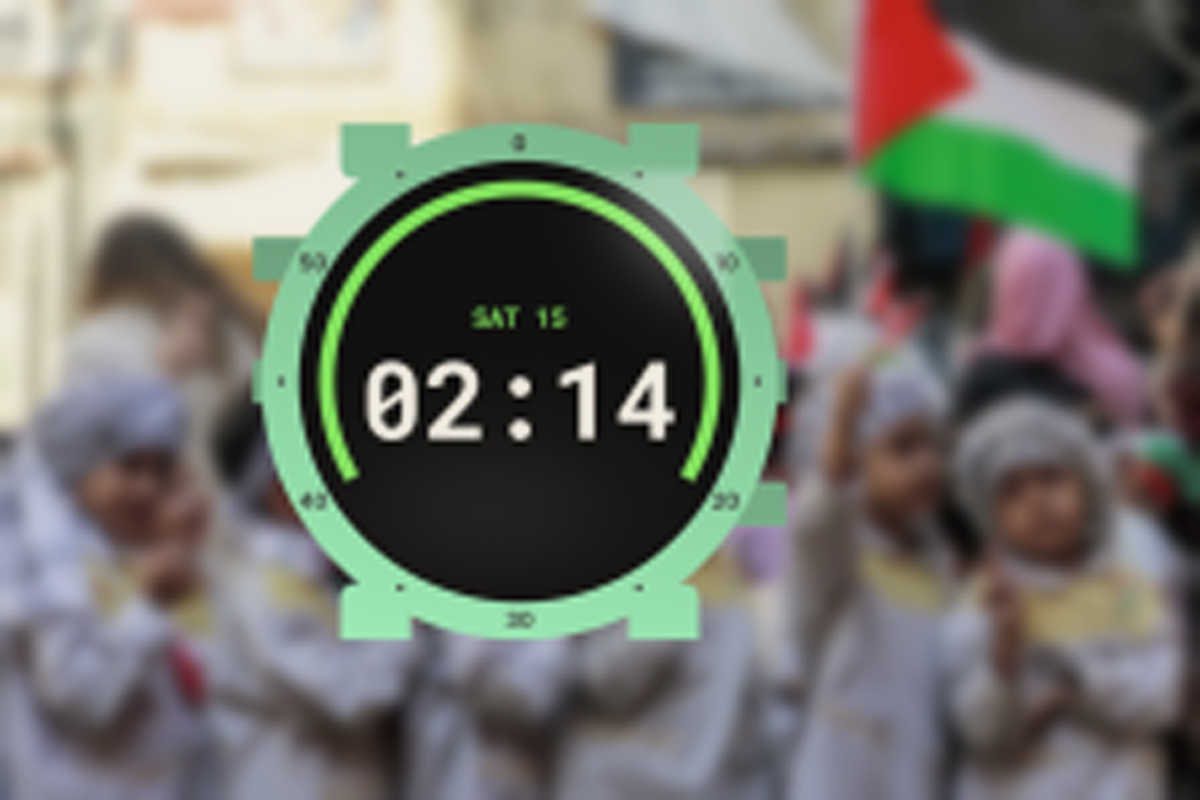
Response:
2.14
